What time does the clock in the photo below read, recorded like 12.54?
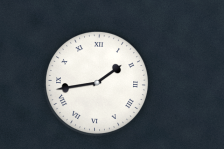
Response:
1.43
